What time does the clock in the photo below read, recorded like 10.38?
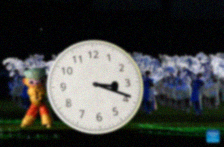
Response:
3.19
